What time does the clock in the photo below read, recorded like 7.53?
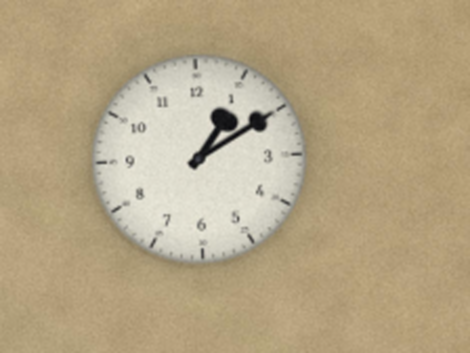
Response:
1.10
